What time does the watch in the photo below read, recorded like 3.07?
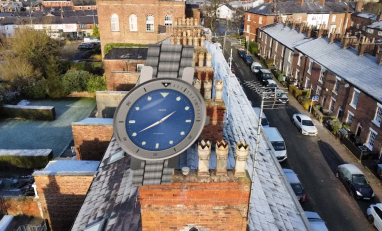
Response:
1.40
